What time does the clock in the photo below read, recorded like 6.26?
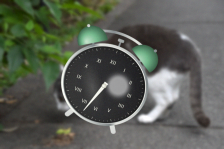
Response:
6.33
